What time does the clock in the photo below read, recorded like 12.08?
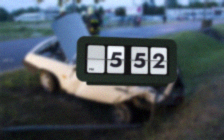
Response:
5.52
